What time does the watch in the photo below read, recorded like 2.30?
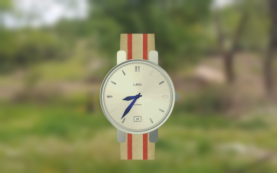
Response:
8.36
